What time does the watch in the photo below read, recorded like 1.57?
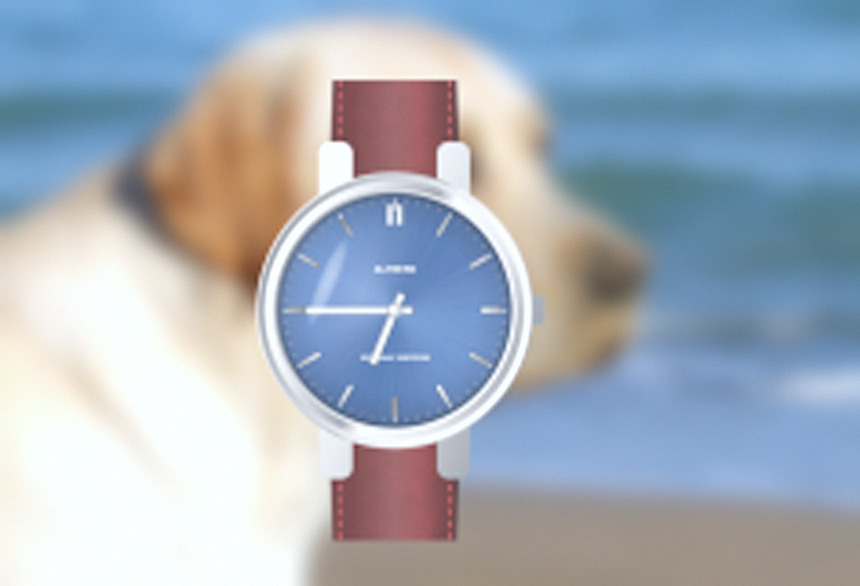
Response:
6.45
